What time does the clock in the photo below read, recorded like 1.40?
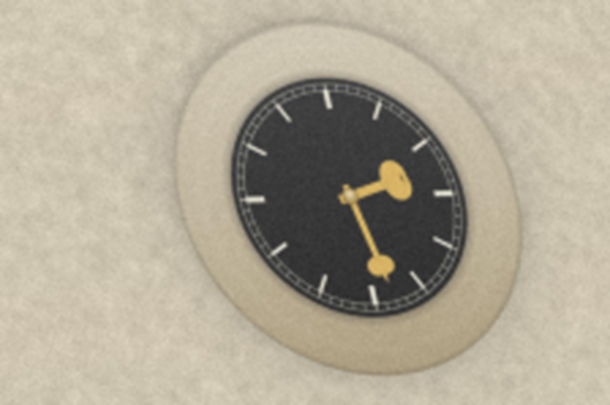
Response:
2.28
